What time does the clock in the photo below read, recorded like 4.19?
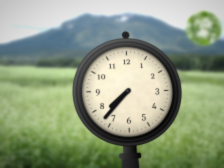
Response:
7.37
